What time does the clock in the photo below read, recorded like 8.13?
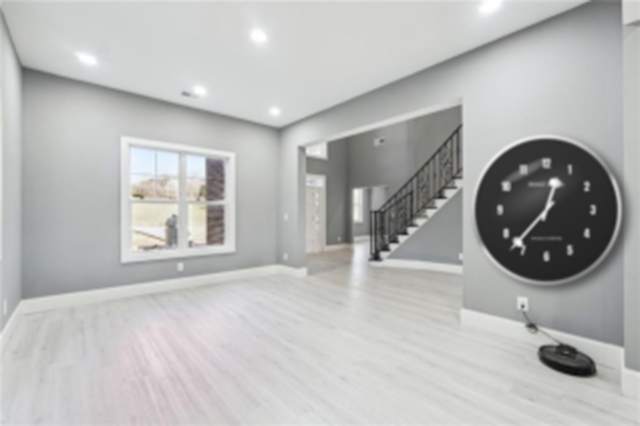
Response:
12.37
